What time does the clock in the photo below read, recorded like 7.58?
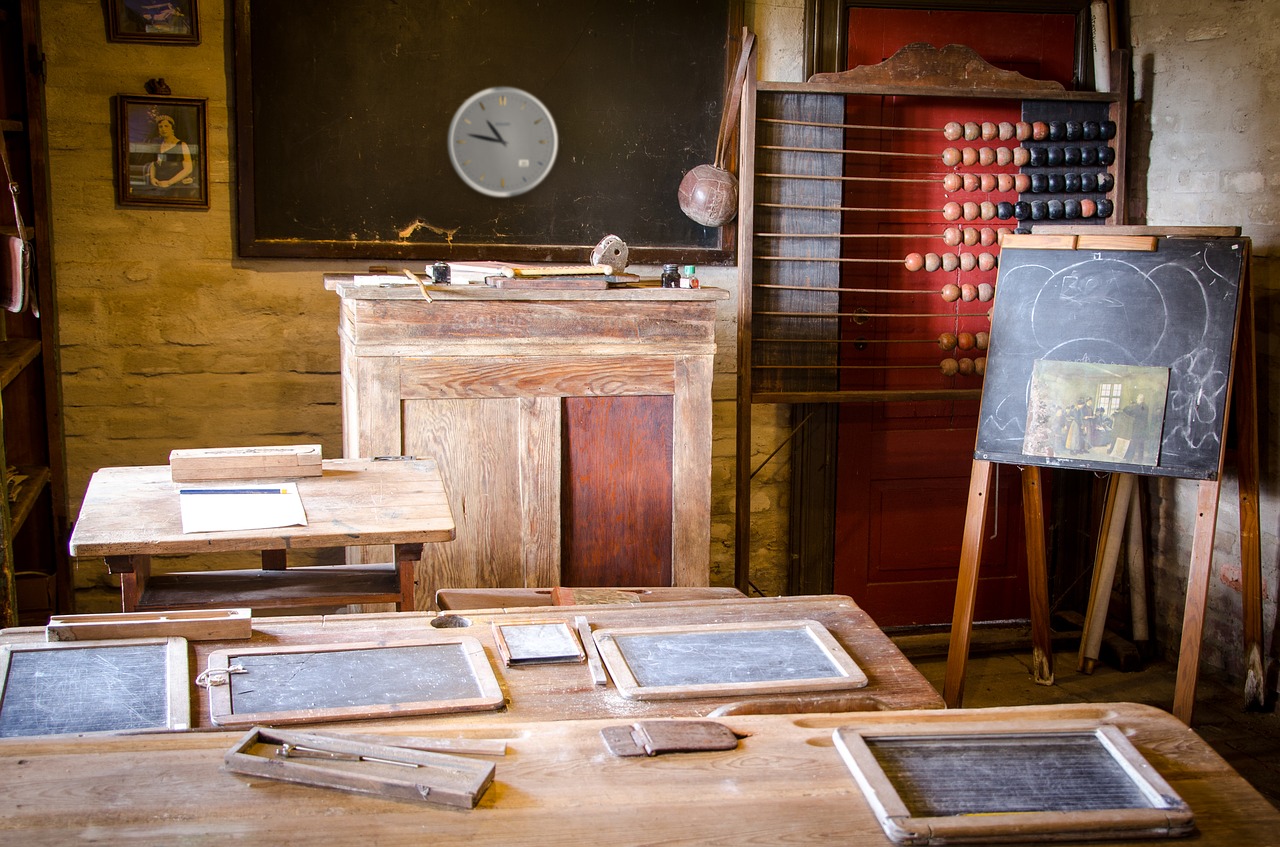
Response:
10.47
